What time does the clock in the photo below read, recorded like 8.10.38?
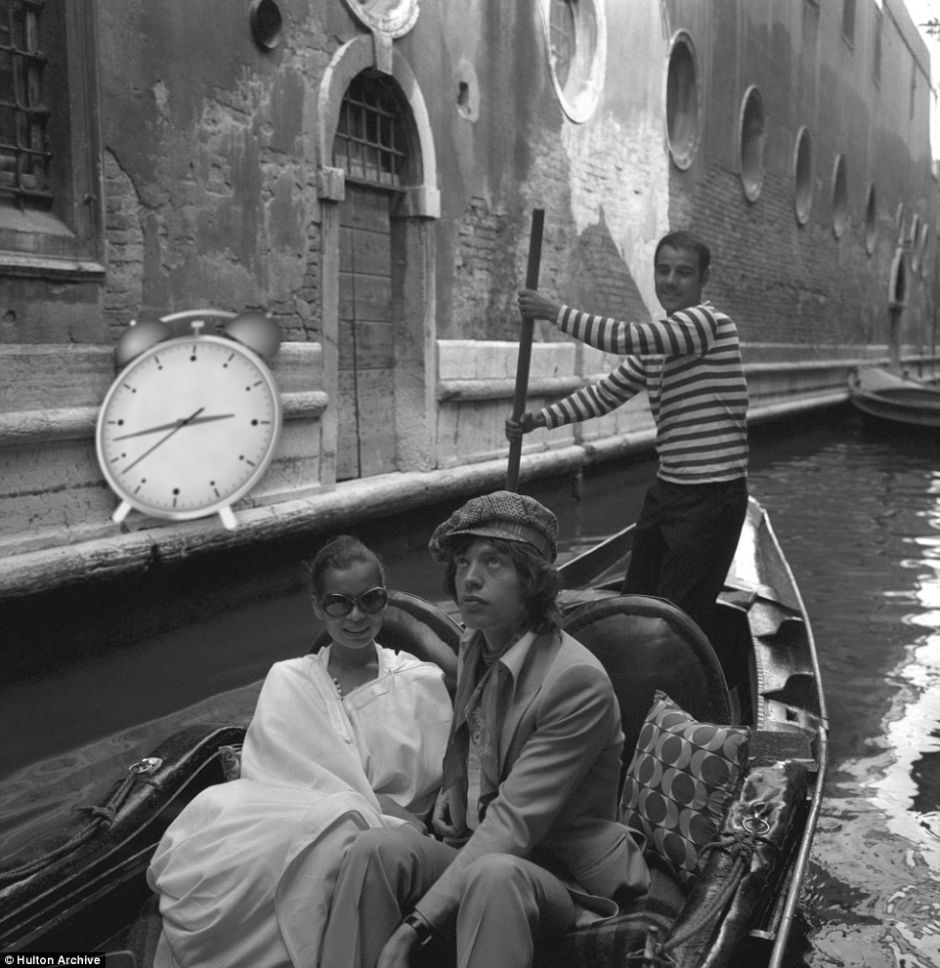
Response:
2.42.38
